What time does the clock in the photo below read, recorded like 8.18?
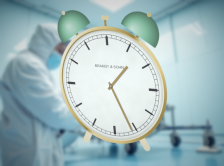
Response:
1.26
